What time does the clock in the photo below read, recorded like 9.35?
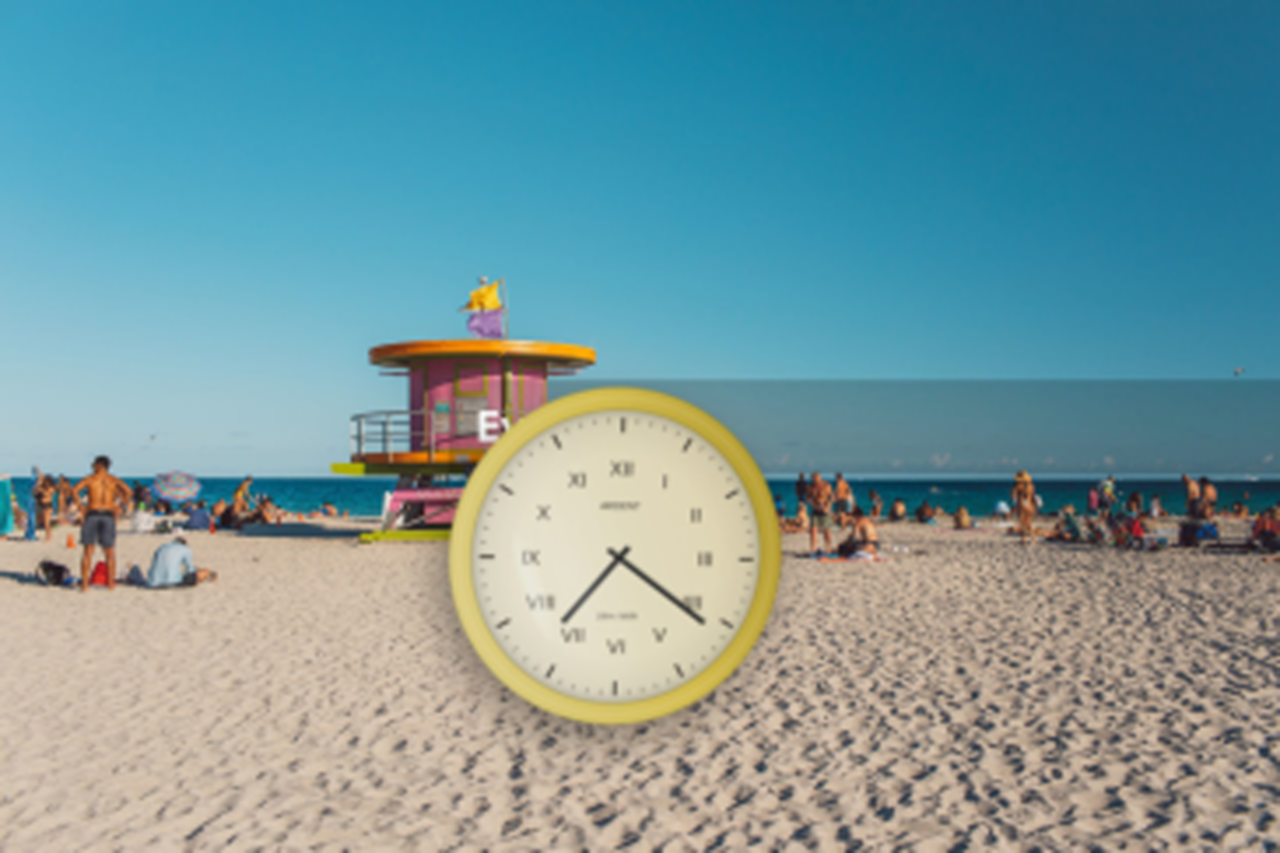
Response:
7.21
